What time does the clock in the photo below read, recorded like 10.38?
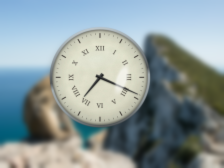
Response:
7.19
